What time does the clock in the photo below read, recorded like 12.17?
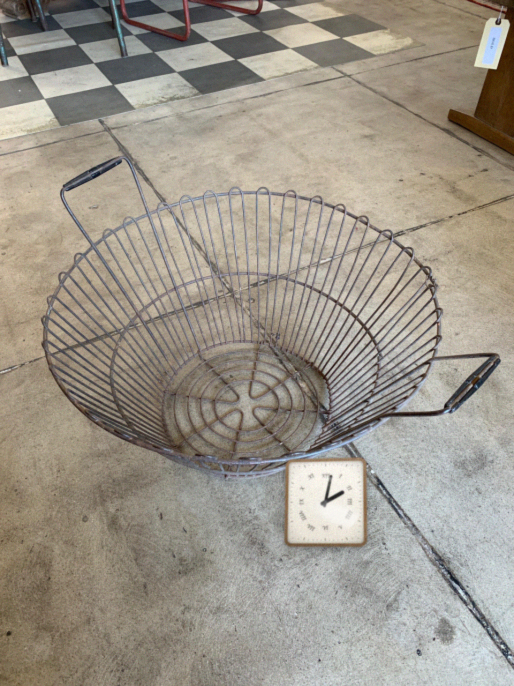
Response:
2.02
